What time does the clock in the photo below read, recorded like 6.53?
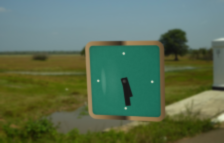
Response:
5.29
